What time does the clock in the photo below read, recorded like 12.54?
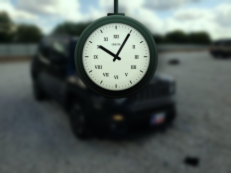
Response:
10.05
